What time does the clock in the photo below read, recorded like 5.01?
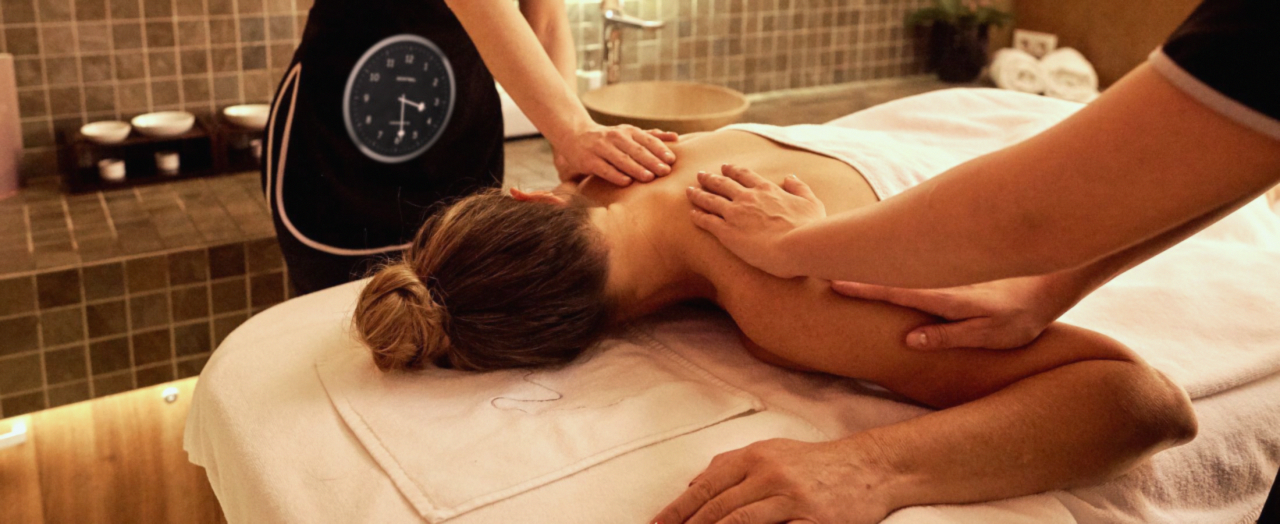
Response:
3.29
